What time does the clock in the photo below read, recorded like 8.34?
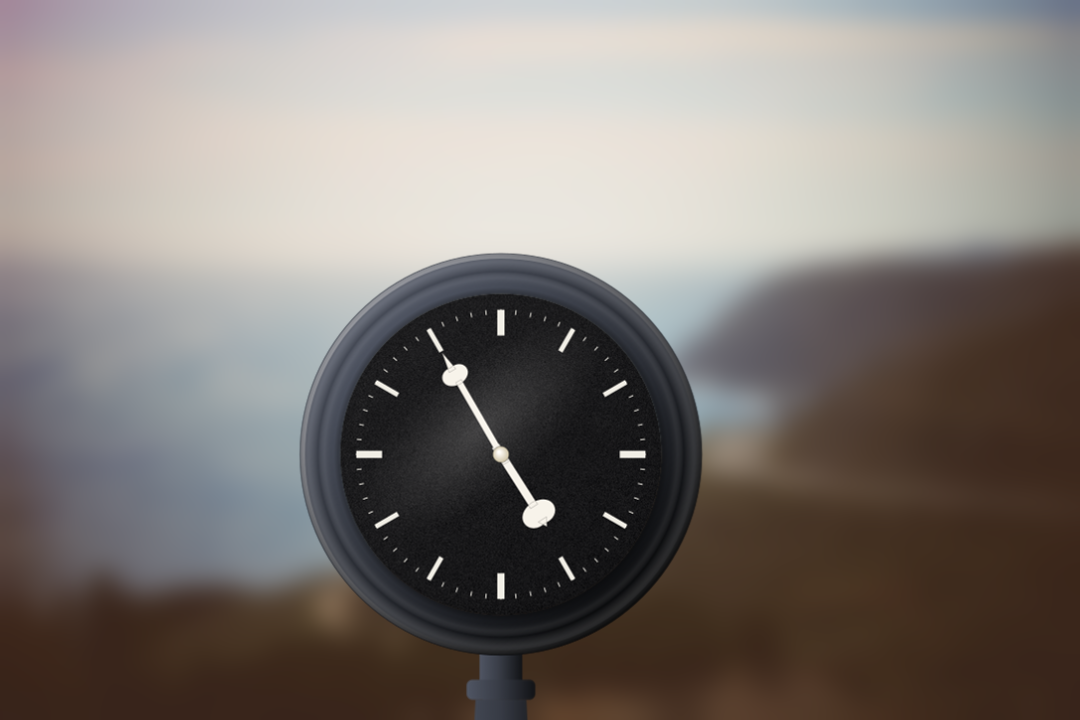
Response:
4.55
